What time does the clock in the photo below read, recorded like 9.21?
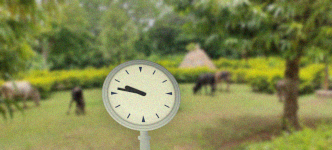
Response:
9.47
